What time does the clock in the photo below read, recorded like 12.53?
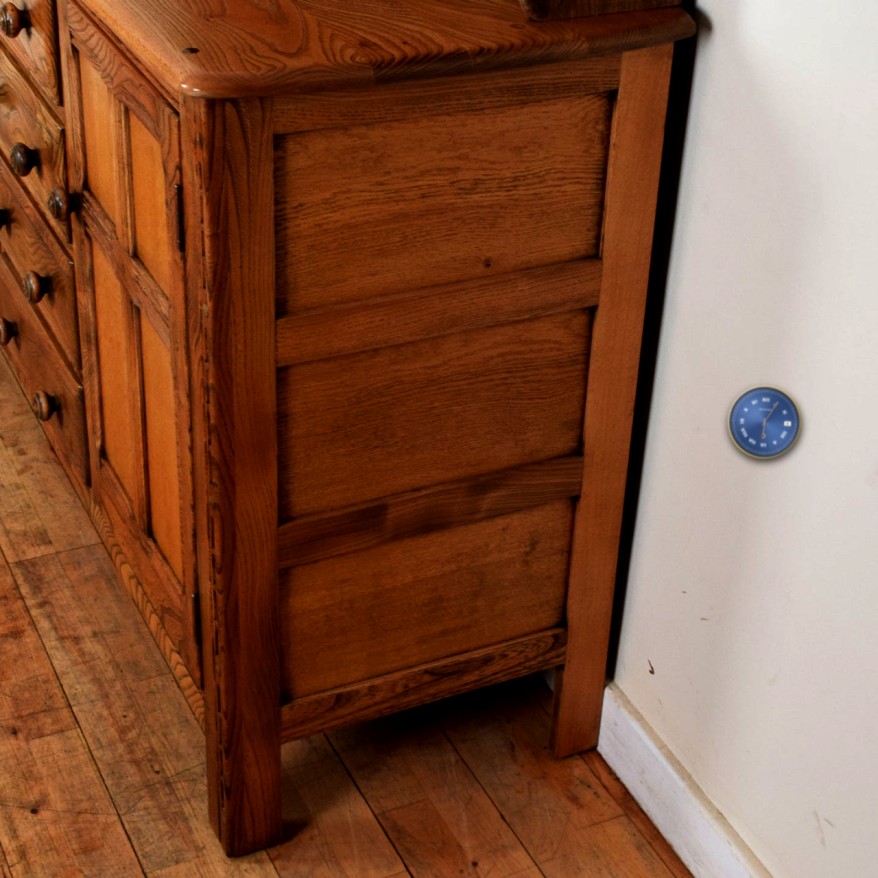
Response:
6.05
